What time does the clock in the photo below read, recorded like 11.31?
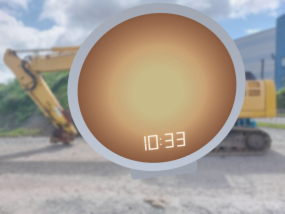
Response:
10.33
